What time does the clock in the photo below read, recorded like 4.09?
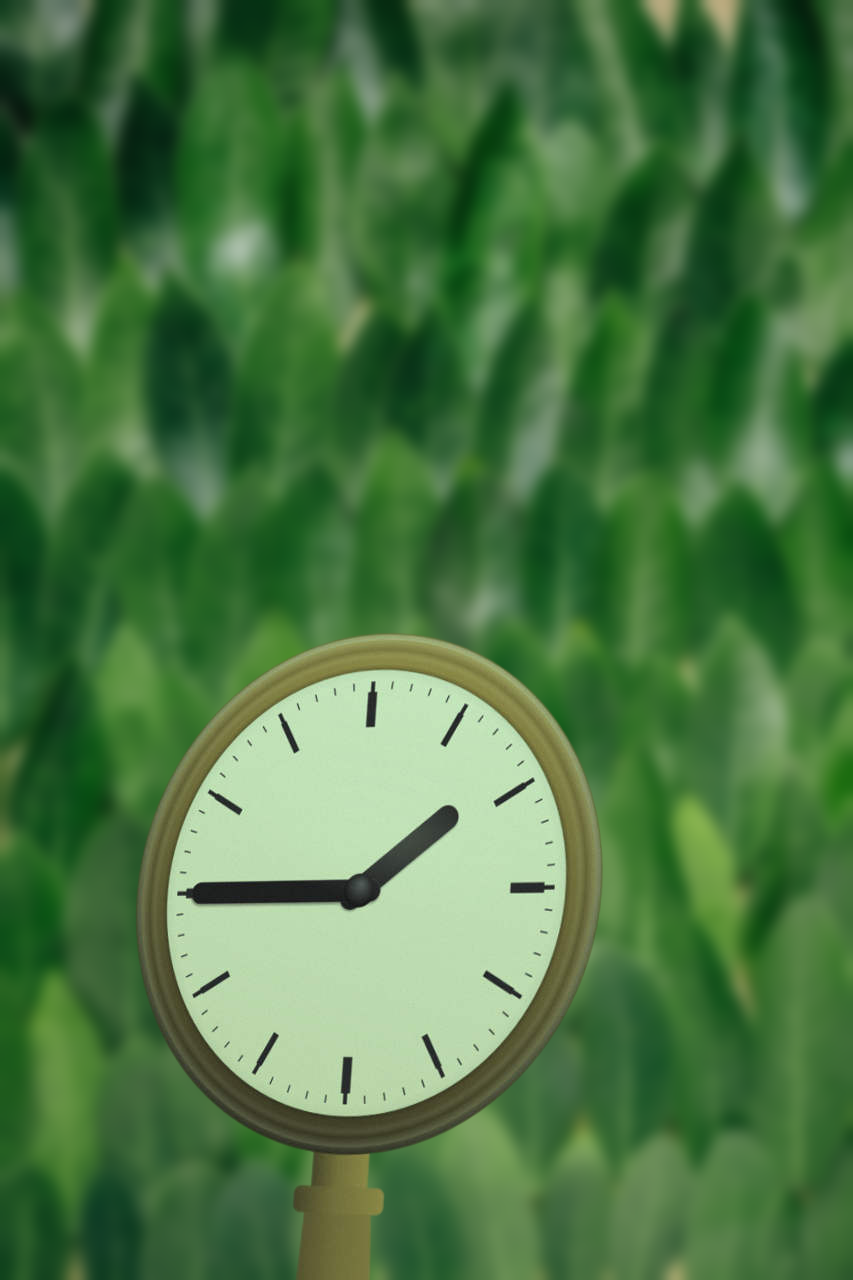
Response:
1.45
